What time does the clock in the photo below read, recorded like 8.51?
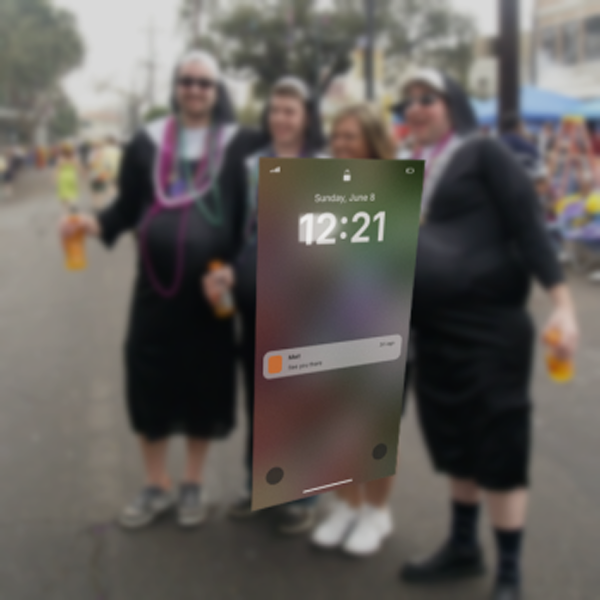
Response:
12.21
